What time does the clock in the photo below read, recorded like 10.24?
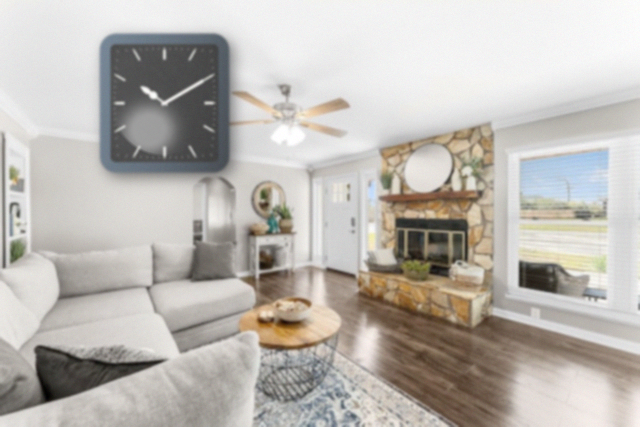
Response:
10.10
